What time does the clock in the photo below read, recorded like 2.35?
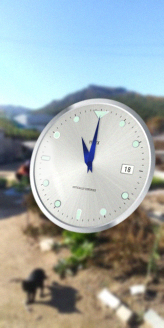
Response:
11.00
